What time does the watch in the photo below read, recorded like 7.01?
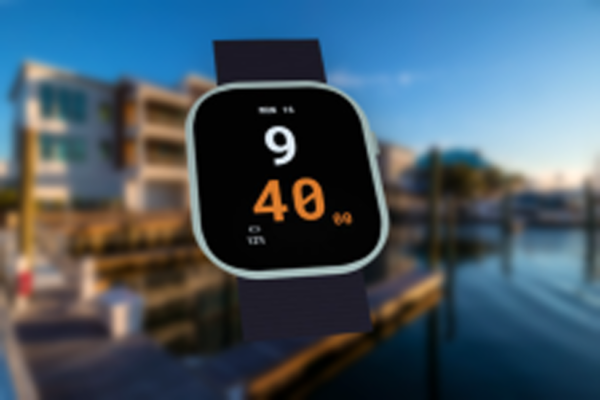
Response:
9.40
